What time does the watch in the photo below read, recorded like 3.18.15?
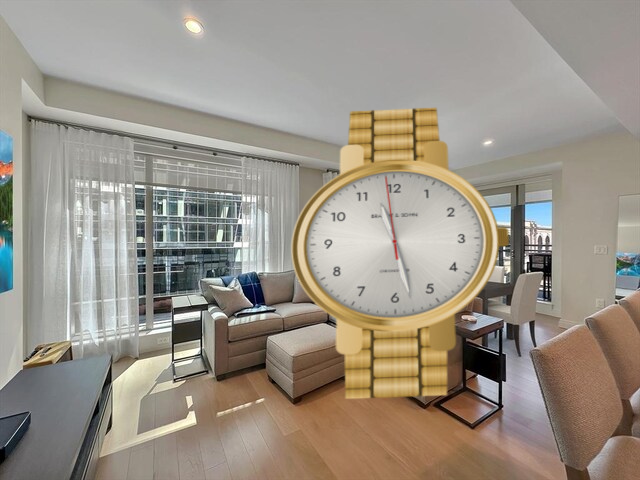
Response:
11.27.59
